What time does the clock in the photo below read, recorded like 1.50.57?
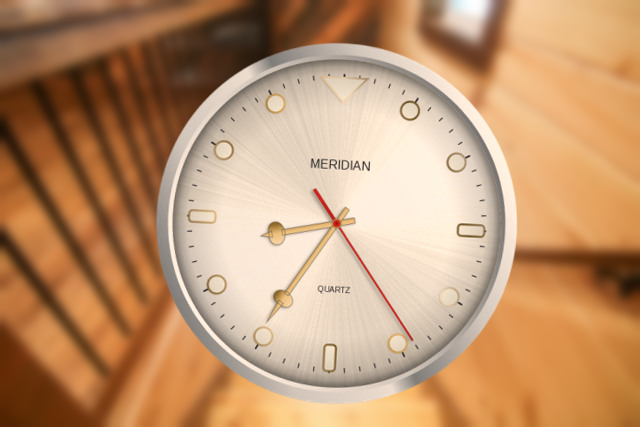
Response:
8.35.24
